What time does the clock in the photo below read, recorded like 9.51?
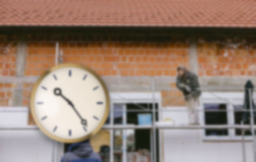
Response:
10.24
